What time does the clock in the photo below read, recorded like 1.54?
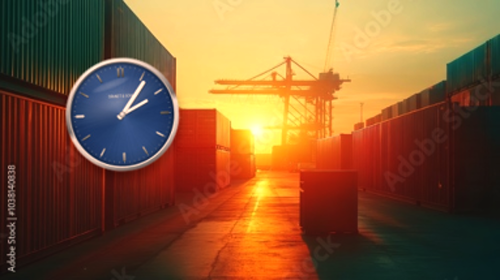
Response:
2.06
